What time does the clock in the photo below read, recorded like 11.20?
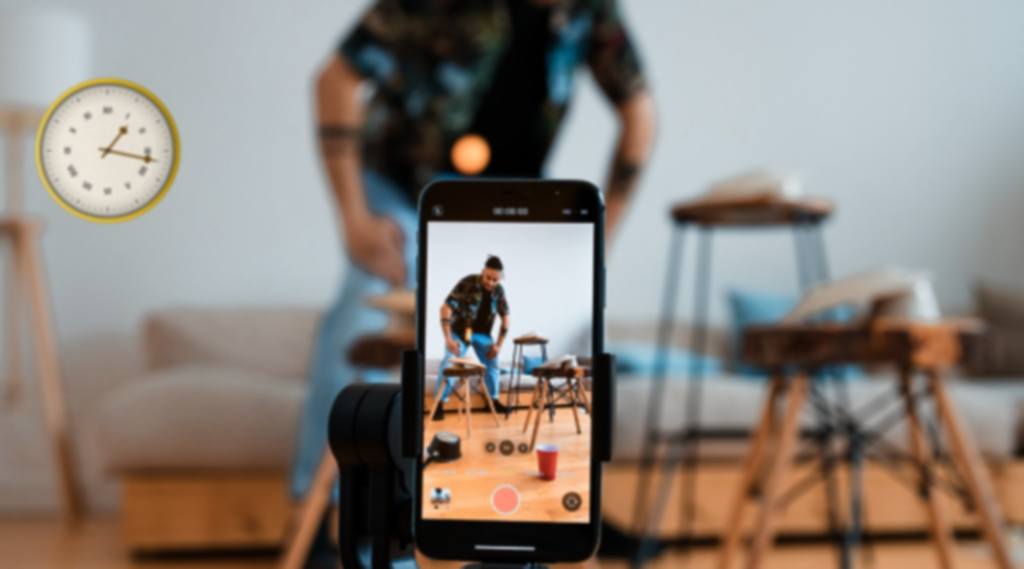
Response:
1.17
